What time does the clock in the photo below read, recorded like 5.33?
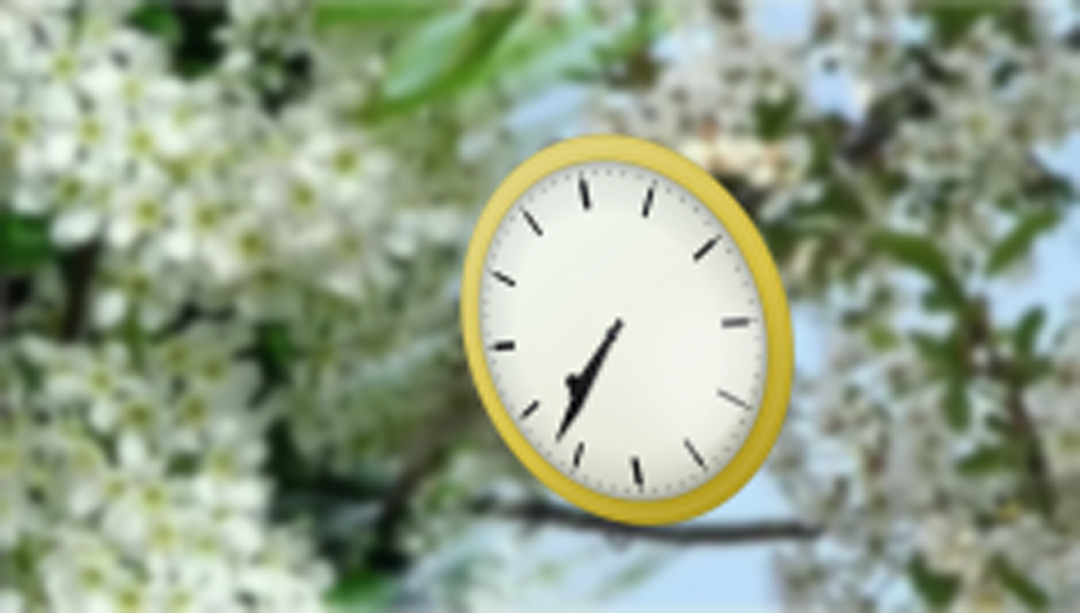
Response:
7.37
